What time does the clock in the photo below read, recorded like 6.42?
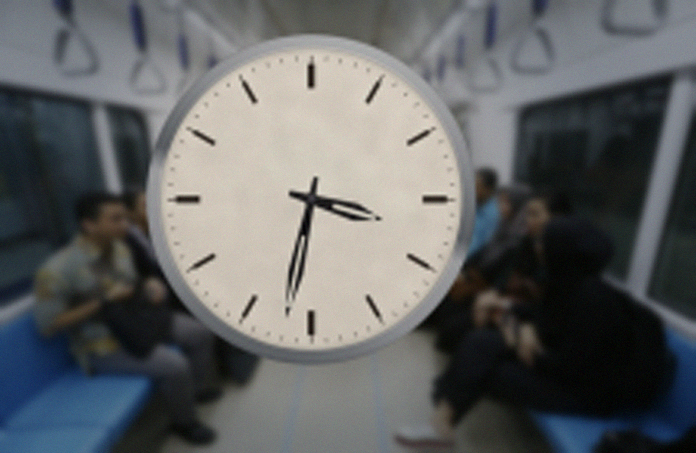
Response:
3.32
